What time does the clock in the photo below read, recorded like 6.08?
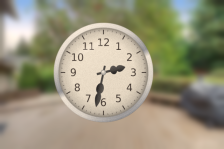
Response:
2.32
